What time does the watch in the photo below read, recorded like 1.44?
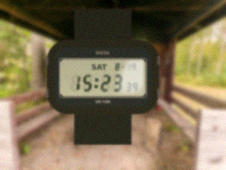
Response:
15.23
